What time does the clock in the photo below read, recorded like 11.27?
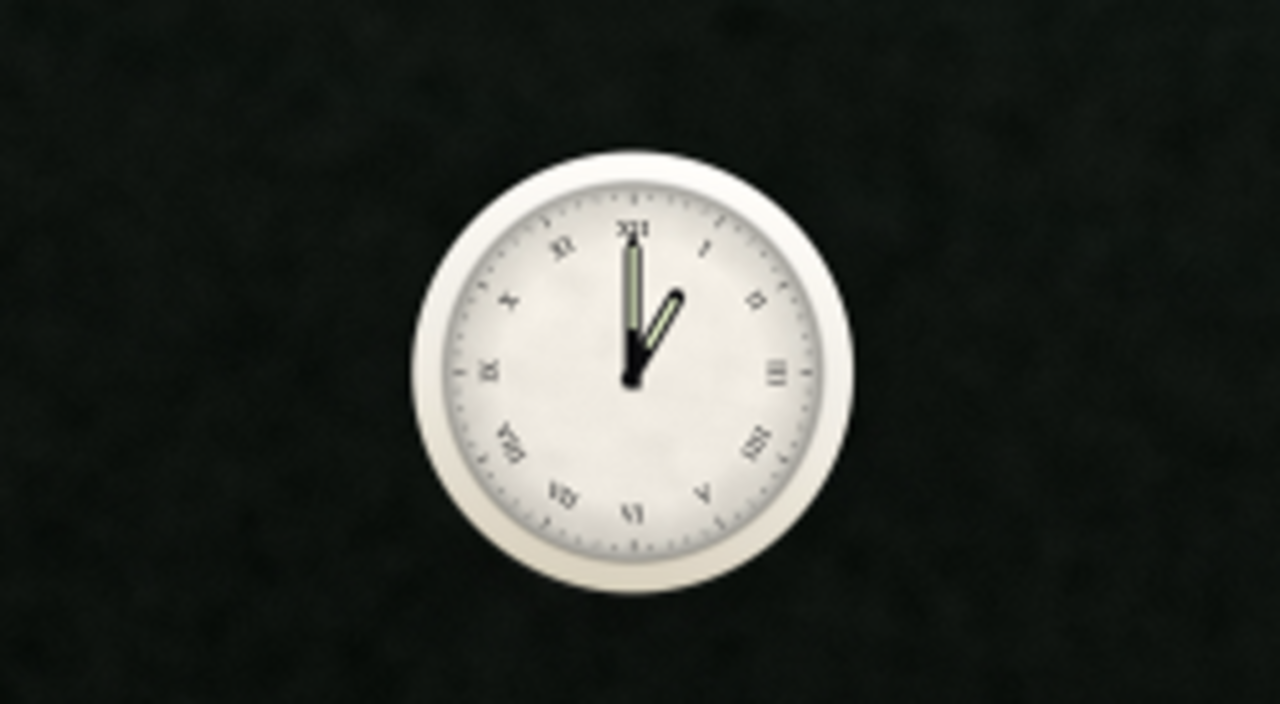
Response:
1.00
